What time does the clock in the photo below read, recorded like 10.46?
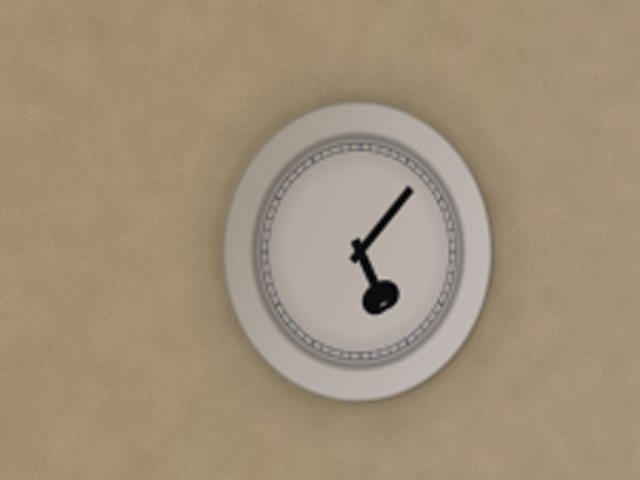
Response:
5.07
